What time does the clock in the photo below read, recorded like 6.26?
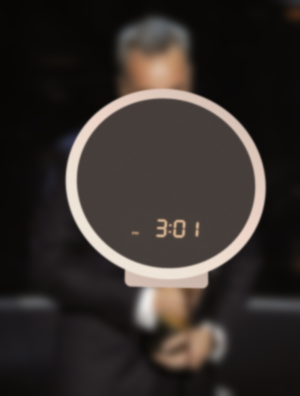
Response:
3.01
